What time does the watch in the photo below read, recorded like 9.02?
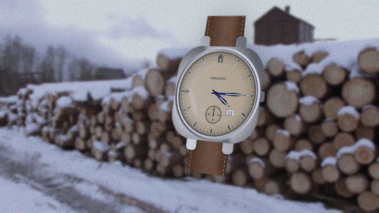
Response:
4.15
